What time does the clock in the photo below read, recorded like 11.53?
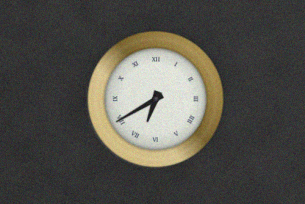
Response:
6.40
